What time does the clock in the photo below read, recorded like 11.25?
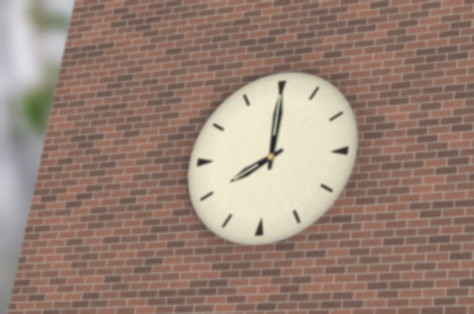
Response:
8.00
